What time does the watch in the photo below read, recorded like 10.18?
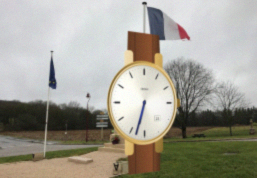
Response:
6.33
